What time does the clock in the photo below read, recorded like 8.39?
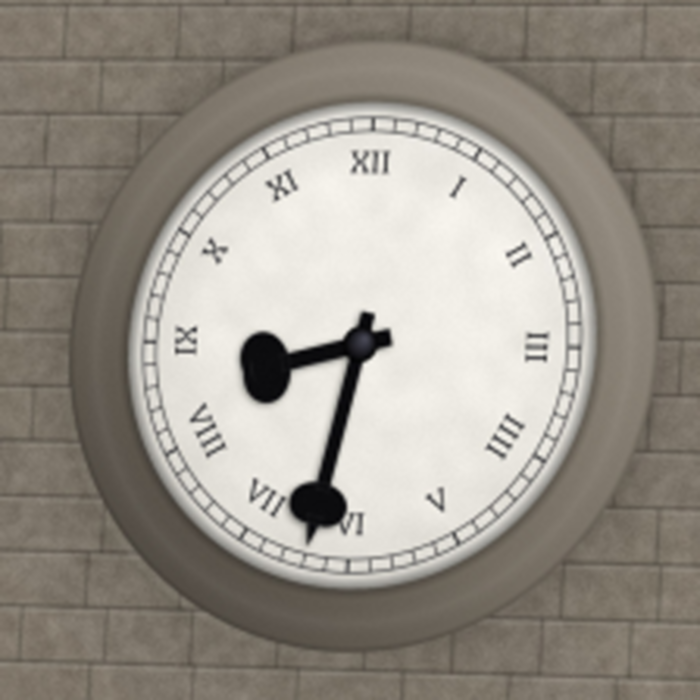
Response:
8.32
